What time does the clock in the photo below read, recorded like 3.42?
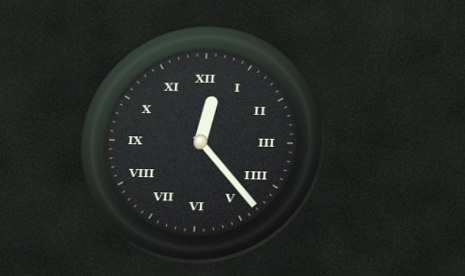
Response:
12.23
